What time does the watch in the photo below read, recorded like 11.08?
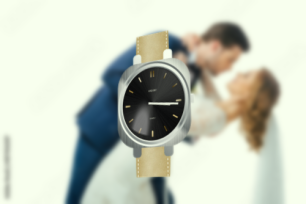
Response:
3.16
